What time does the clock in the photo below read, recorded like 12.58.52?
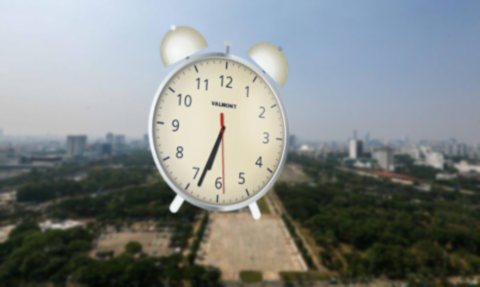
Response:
6.33.29
